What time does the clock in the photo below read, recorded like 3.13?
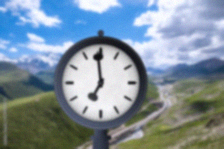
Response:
6.59
